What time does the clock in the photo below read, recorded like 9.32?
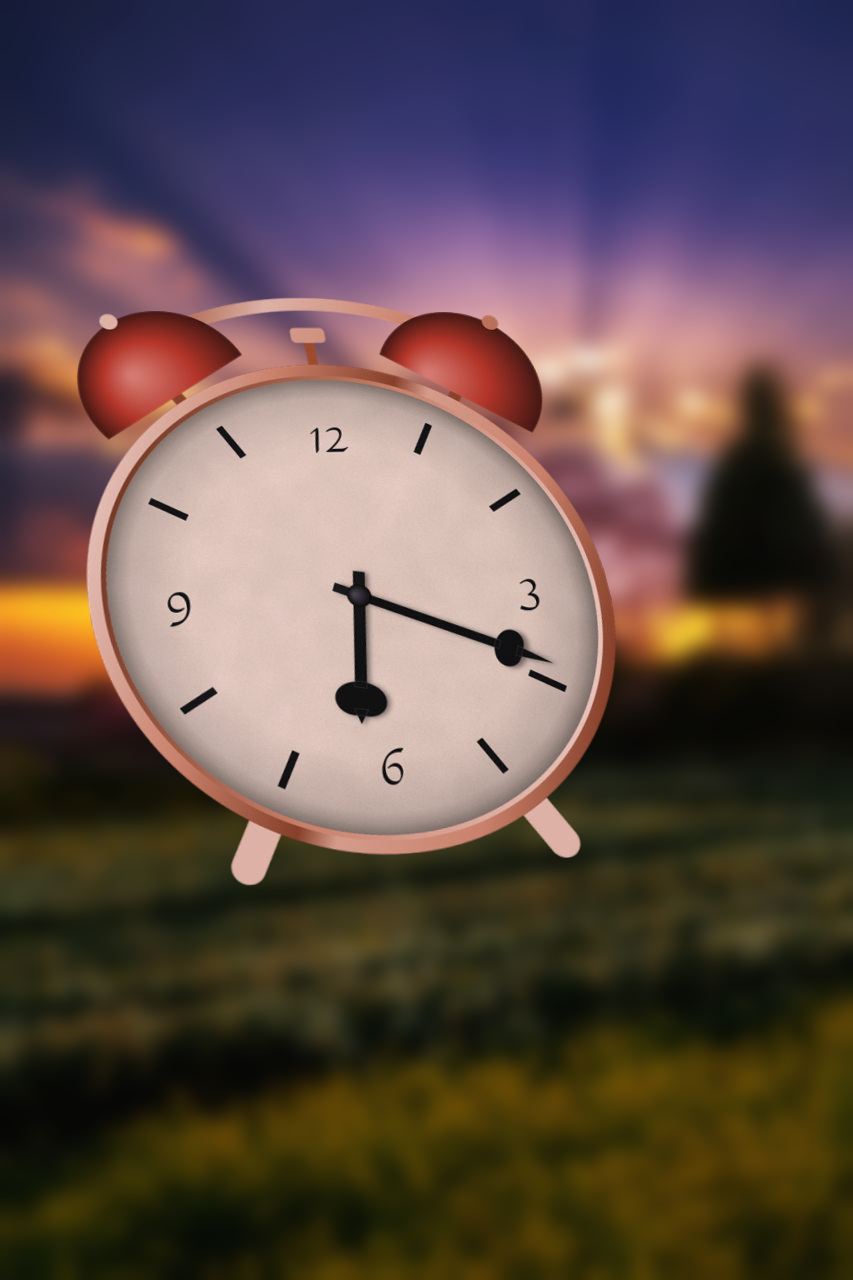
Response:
6.19
